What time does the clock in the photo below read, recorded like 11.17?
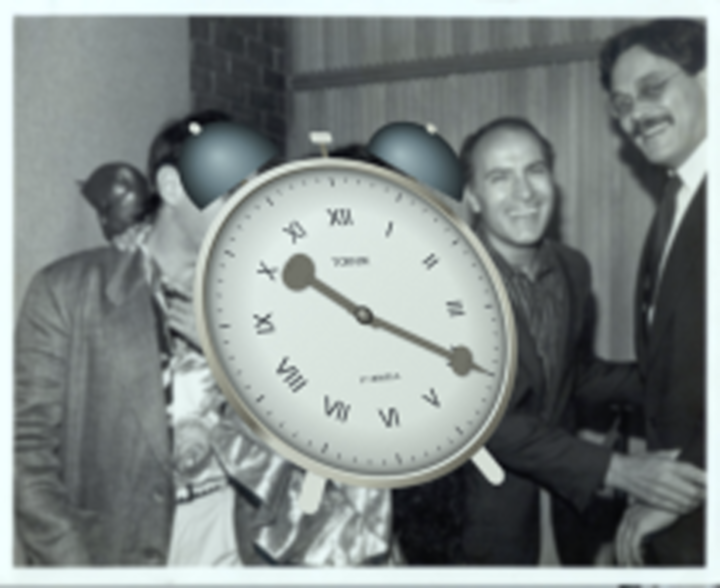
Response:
10.20
